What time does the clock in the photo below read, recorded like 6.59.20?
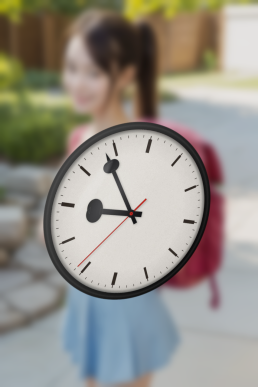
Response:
8.53.36
